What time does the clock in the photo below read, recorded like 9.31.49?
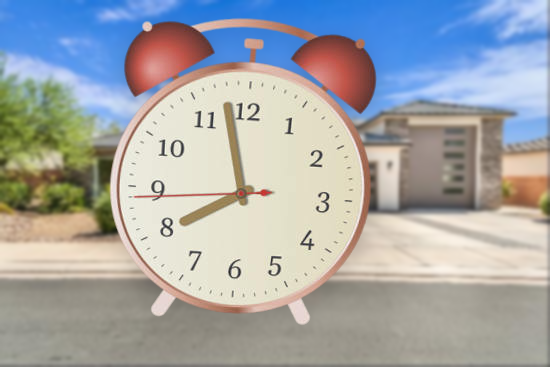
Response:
7.57.44
